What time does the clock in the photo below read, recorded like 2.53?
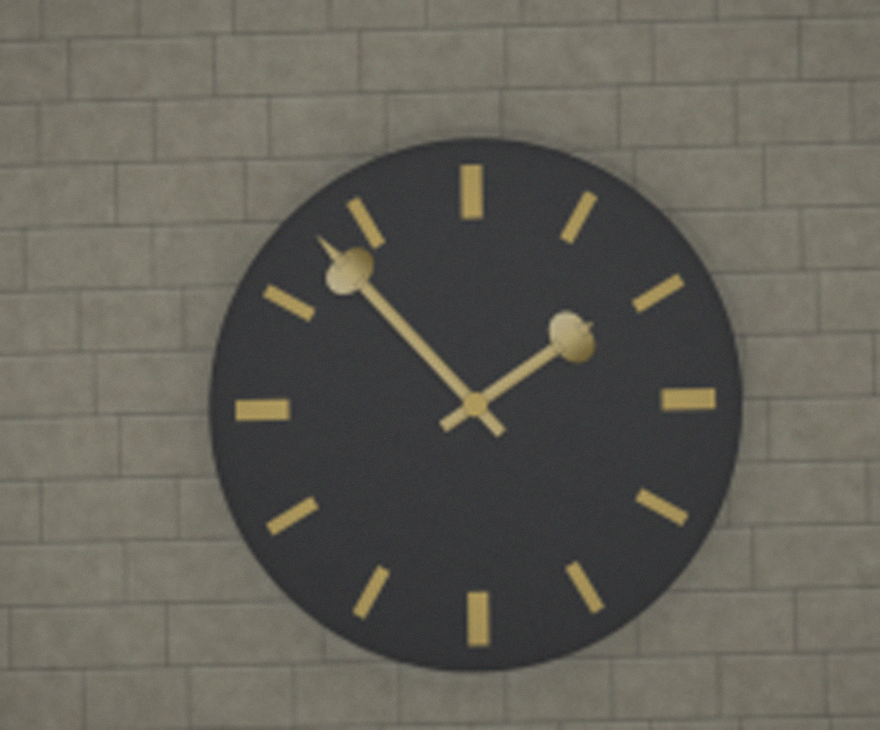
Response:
1.53
